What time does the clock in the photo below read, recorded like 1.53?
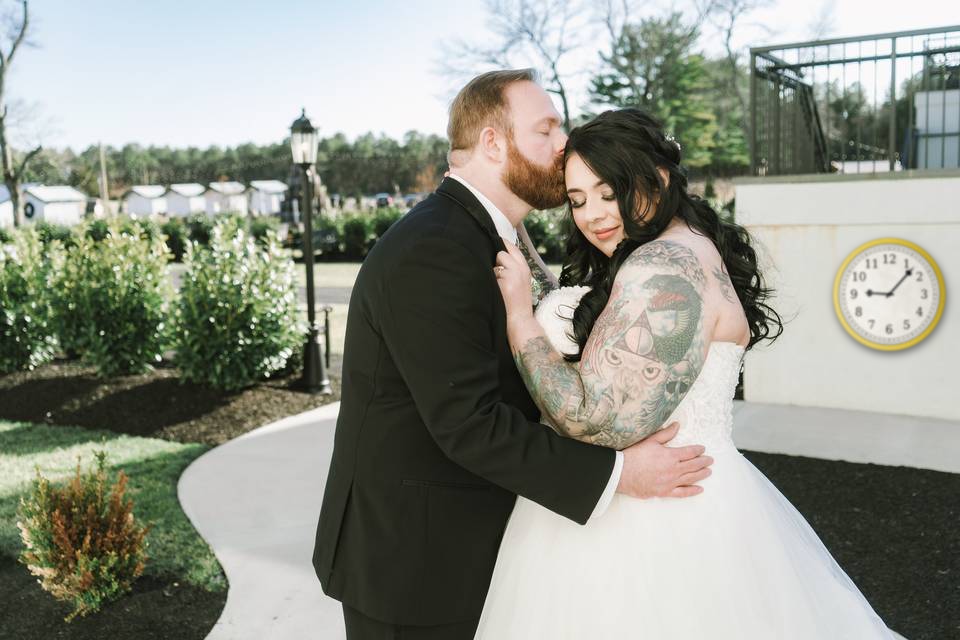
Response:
9.07
